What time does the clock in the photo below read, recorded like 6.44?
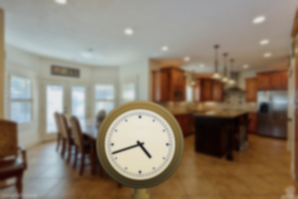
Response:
4.42
